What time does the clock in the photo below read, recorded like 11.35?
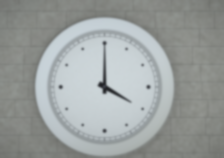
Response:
4.00
